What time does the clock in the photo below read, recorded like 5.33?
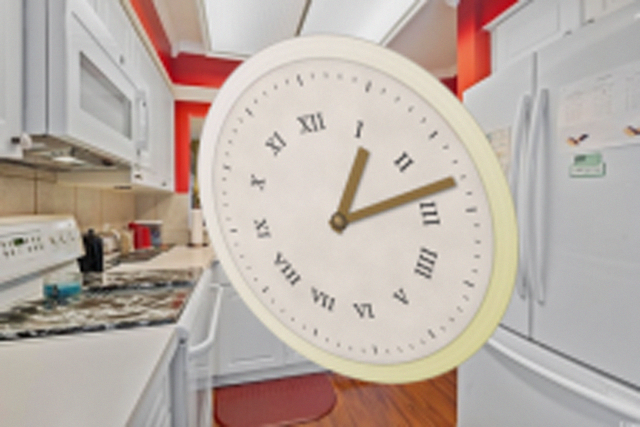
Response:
1.13
